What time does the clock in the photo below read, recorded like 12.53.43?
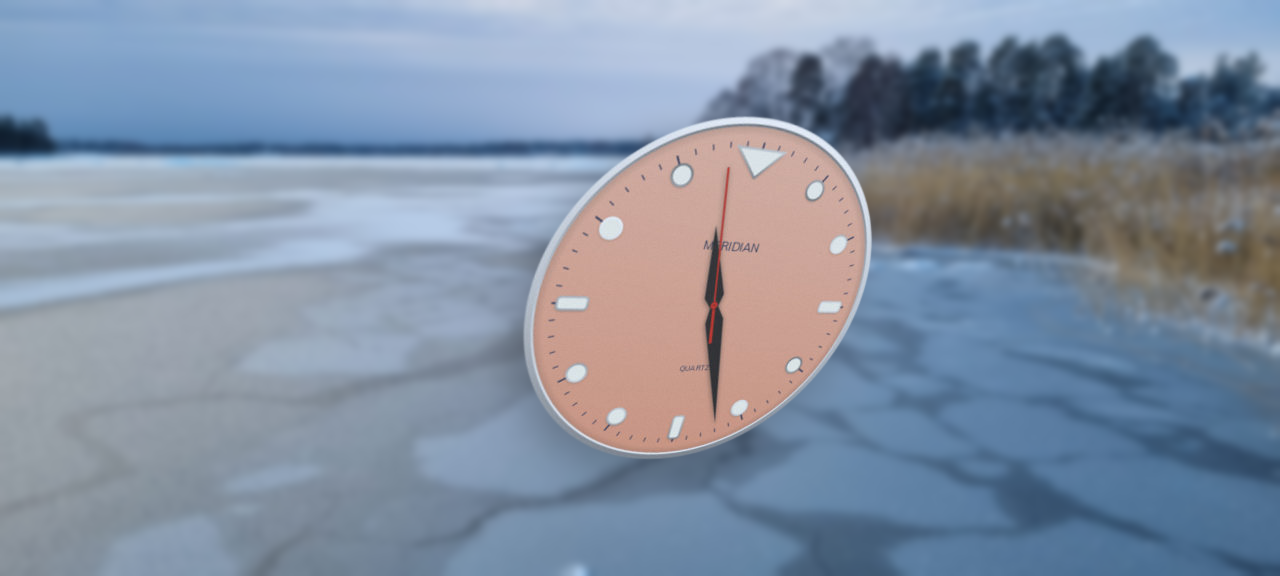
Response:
11.26.58
